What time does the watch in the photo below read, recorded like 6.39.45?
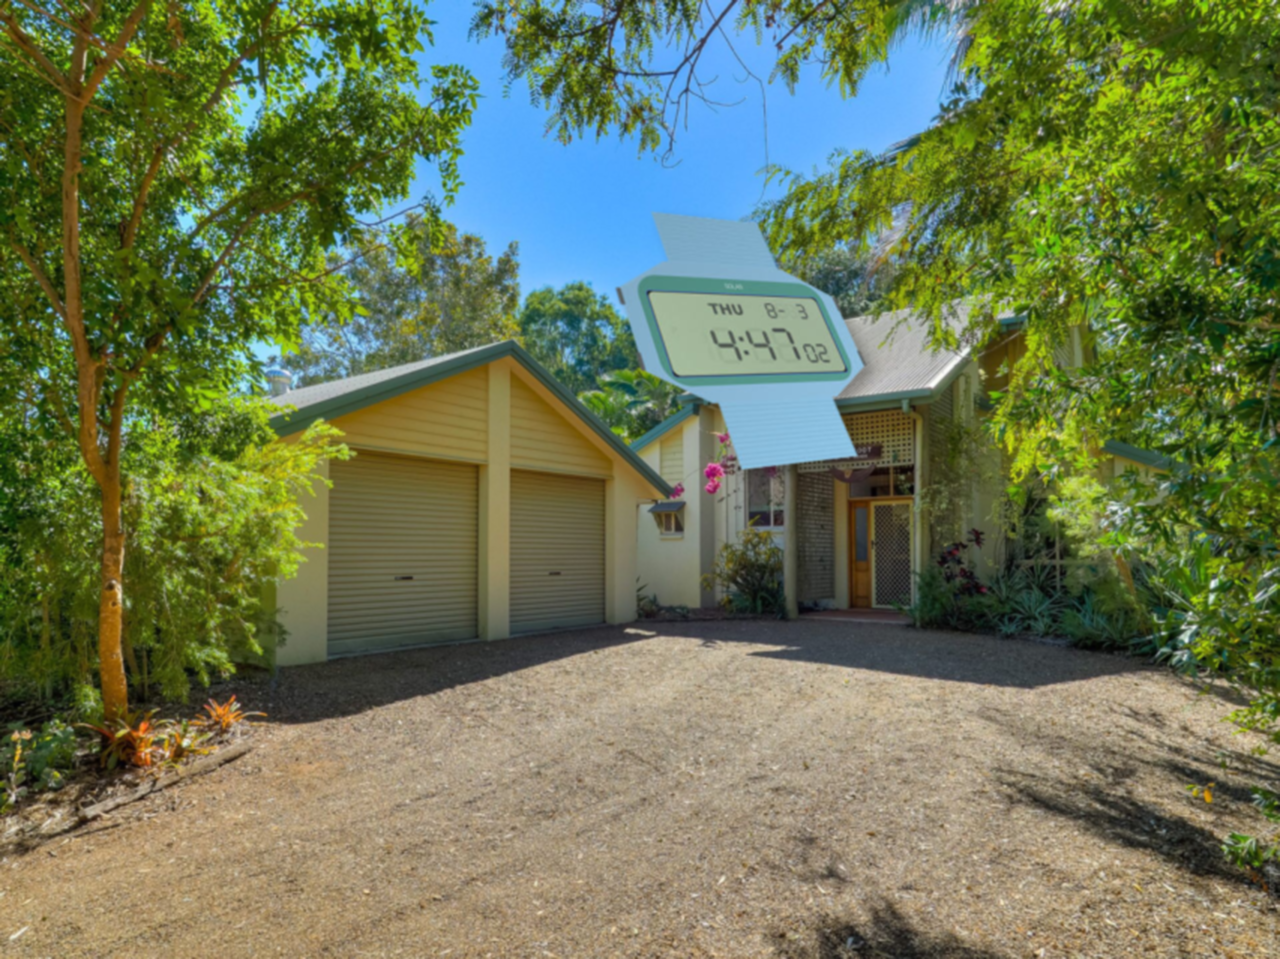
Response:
4.47.02
